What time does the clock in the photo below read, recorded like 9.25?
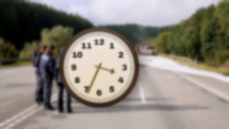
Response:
3.34
